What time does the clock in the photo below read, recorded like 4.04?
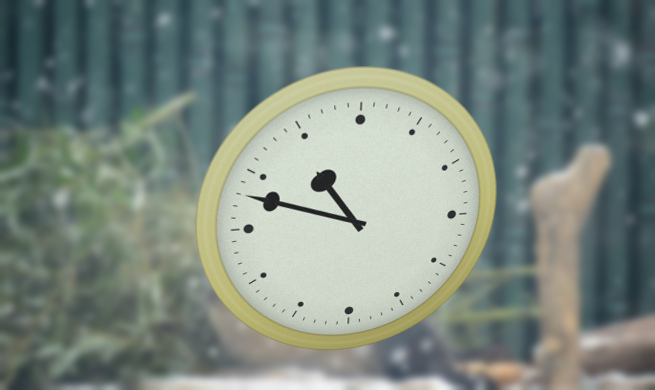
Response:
10.48
